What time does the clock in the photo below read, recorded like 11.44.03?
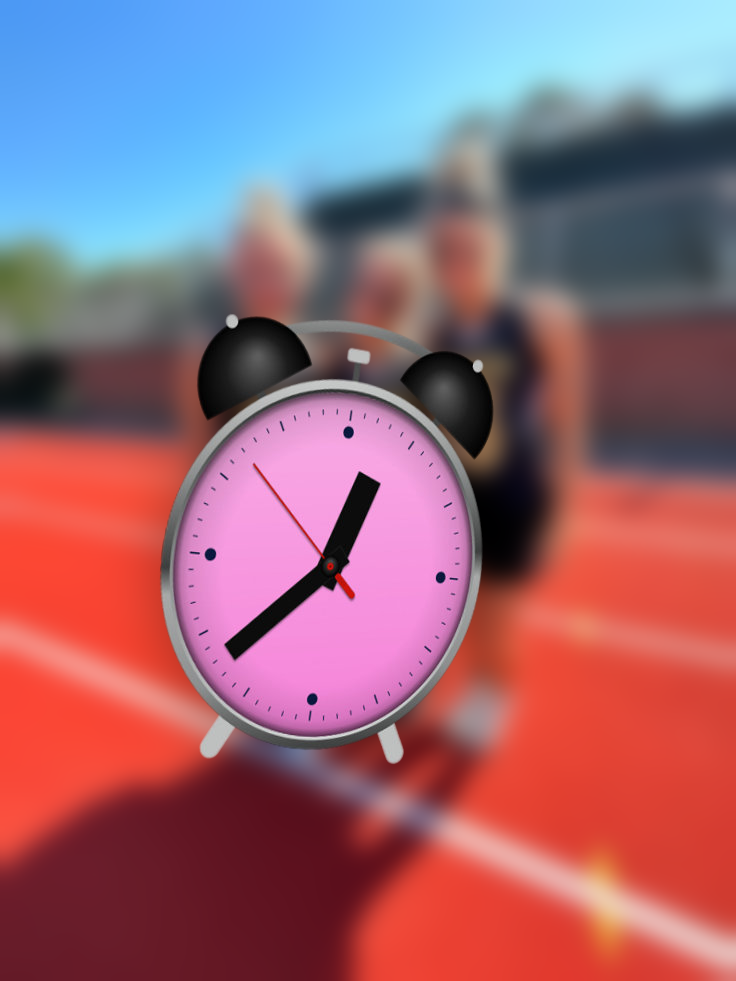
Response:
12.37.52
